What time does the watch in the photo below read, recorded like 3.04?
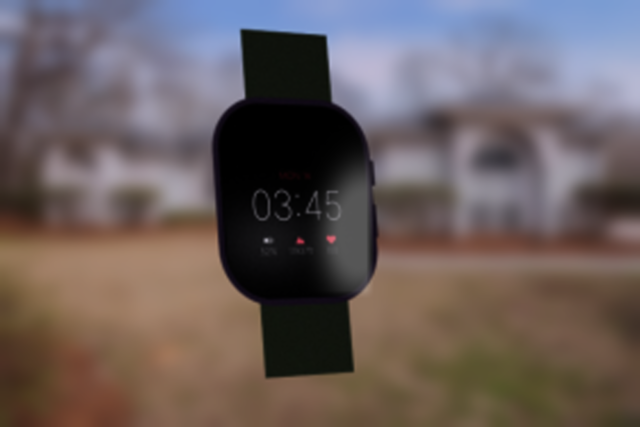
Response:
3.45
